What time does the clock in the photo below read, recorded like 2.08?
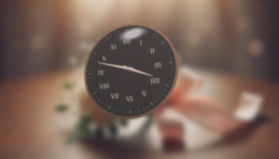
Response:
3.48
